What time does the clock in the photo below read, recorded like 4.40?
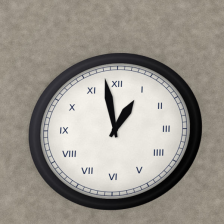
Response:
12.58
